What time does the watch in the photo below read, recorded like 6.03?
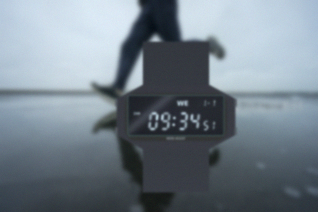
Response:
9.34
